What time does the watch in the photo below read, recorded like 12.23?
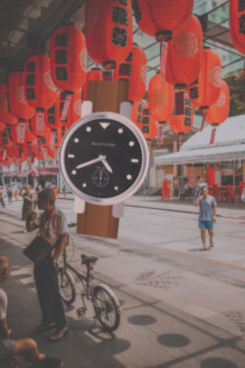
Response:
4.41
